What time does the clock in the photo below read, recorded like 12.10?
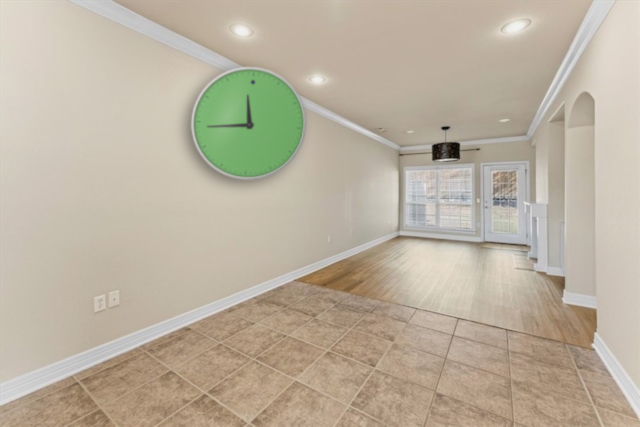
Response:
11.44
